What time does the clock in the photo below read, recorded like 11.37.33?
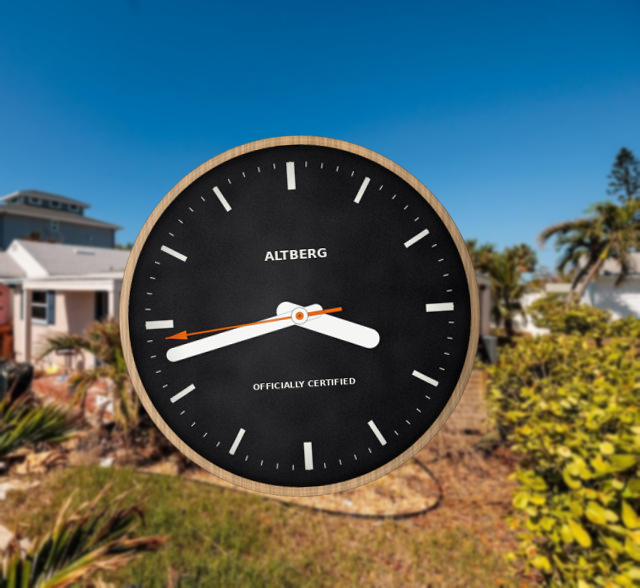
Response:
3.42.44
